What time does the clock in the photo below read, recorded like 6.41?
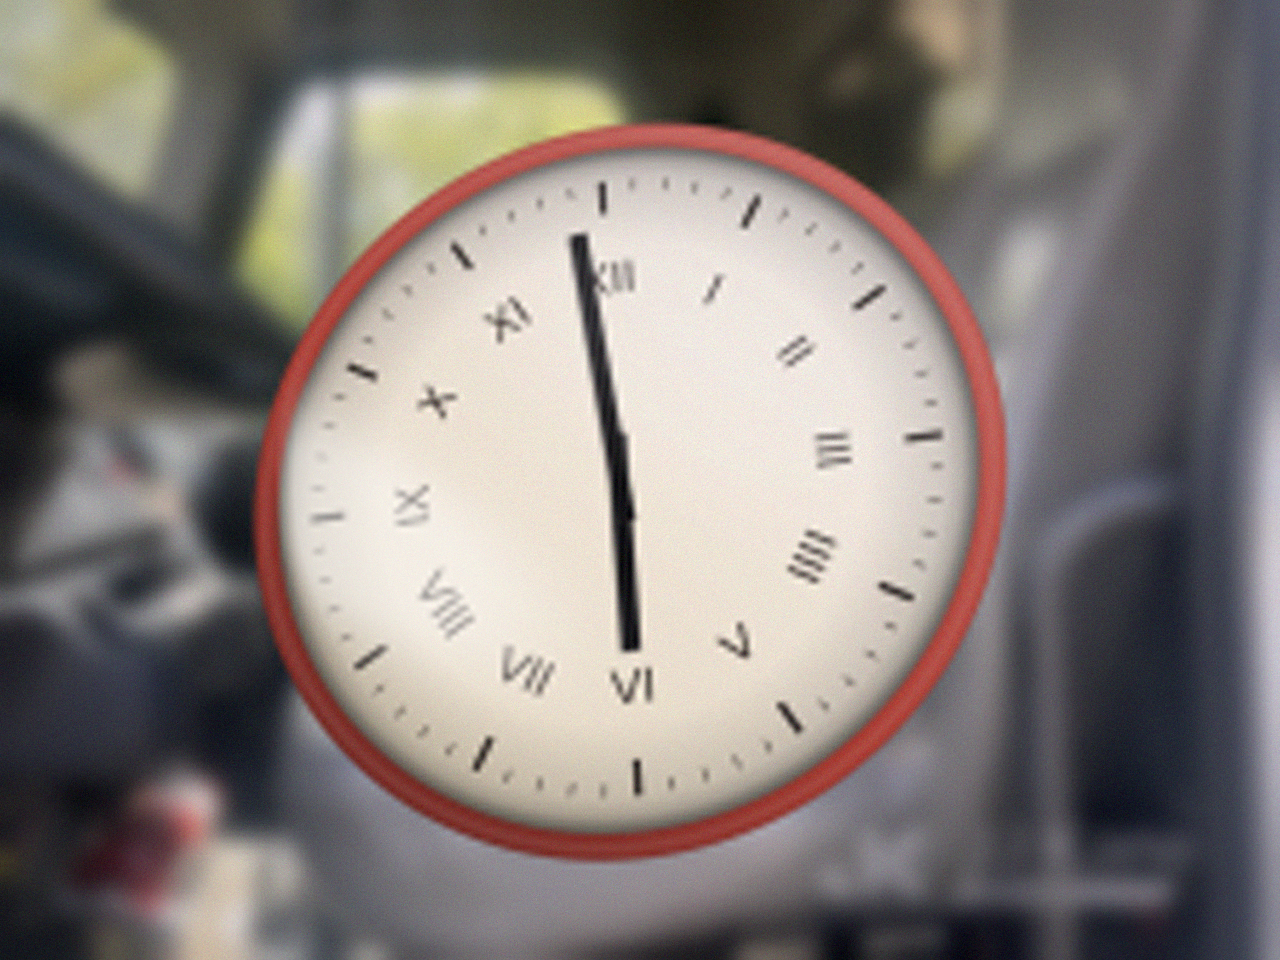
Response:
5.59
